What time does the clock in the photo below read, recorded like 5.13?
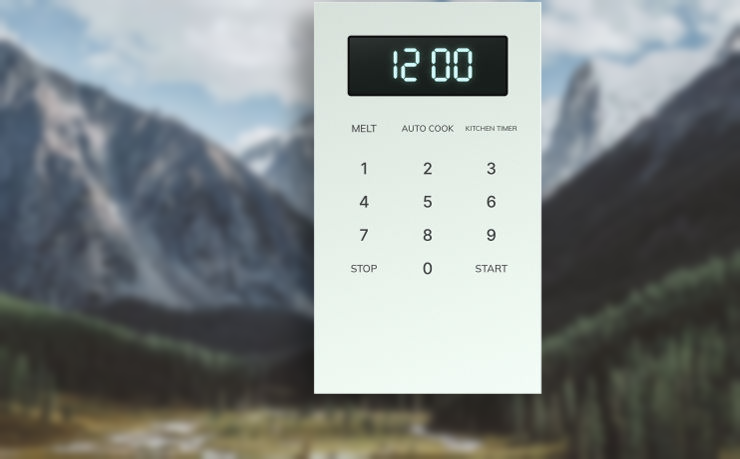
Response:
12.00
